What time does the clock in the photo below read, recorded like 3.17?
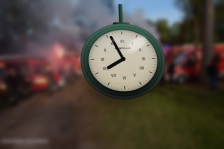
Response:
7.56
